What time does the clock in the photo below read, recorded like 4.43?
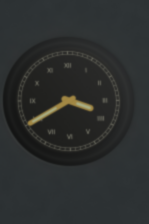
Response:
3.40
